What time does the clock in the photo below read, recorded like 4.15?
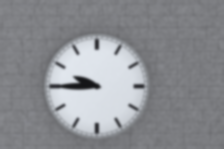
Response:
9.45
